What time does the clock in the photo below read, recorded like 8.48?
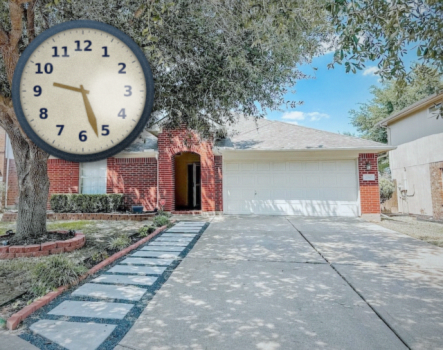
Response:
9.27
